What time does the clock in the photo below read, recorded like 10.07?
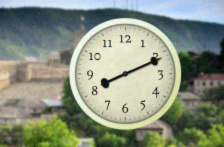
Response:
8.11
